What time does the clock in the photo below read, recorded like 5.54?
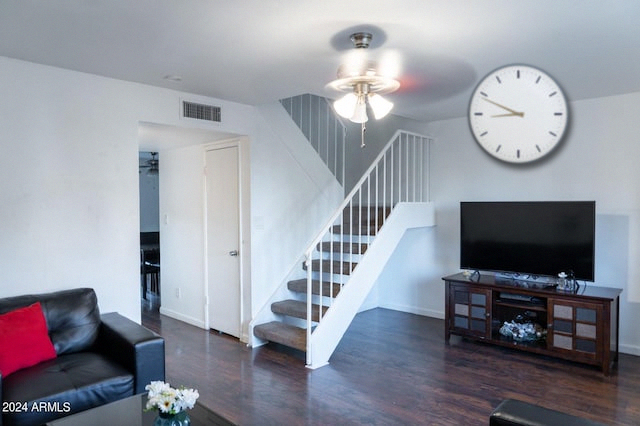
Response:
8.49
